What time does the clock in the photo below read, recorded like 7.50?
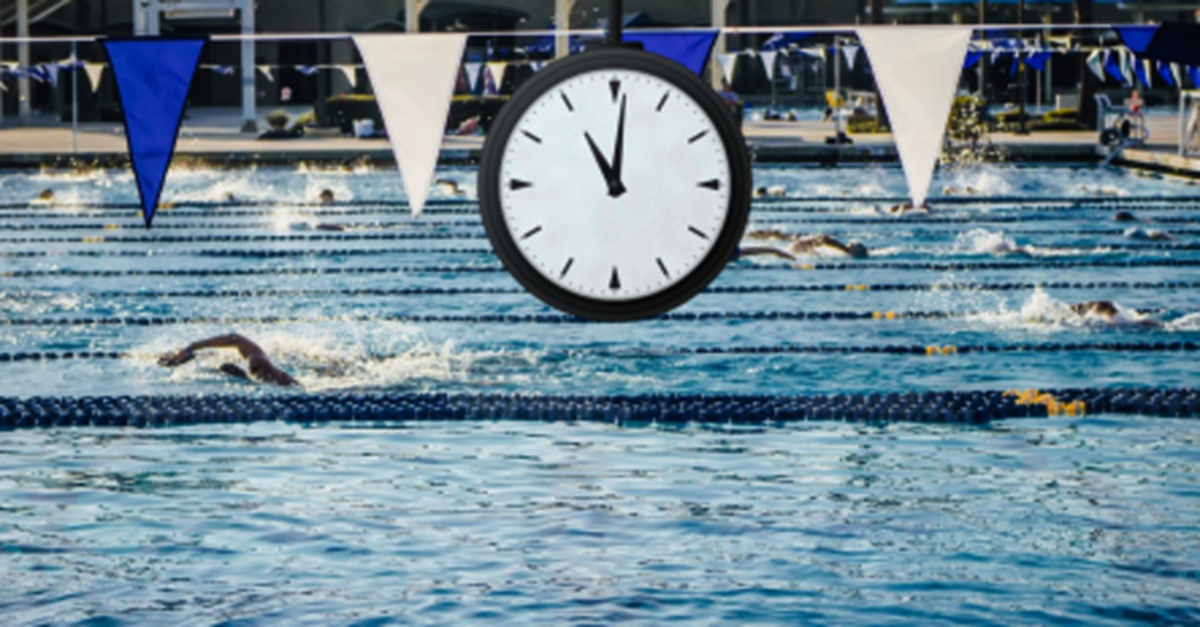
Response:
11.01
